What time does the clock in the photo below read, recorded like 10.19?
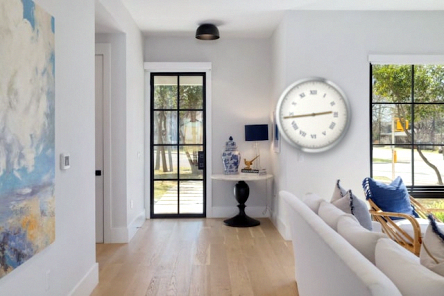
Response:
2.44
